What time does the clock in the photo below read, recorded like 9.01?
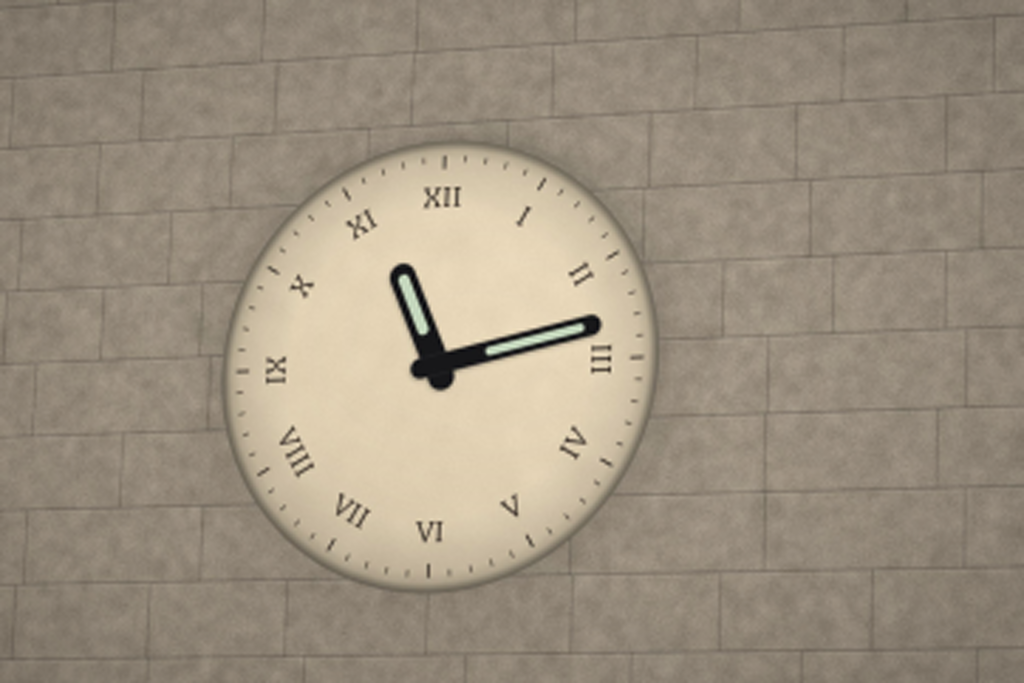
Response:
11.13
